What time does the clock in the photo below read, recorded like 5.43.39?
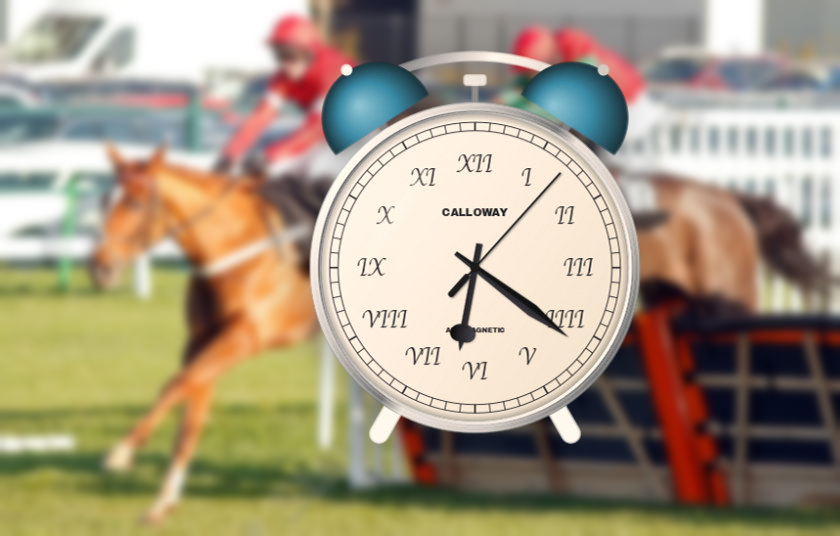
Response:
6.21.07
